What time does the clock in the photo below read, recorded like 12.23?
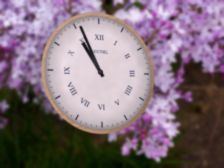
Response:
10.56
